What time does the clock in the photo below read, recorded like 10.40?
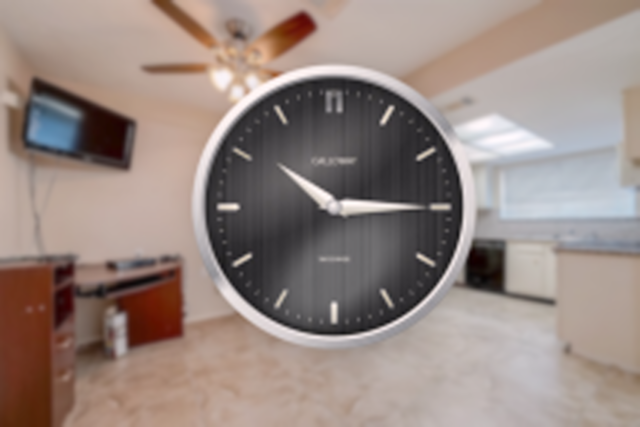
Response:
10.15
